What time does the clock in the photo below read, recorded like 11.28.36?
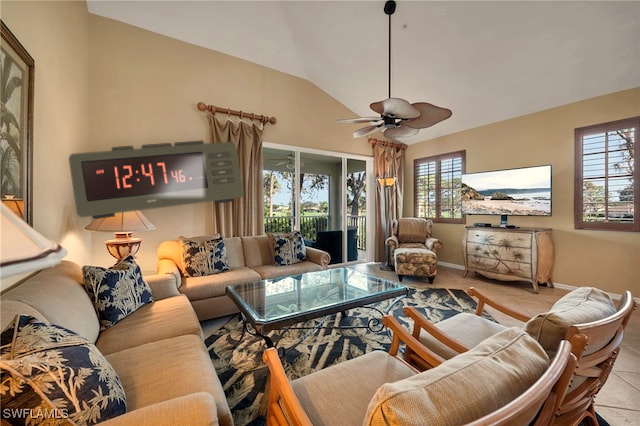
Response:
12.47.46
